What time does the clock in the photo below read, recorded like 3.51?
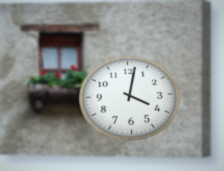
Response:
4.02
